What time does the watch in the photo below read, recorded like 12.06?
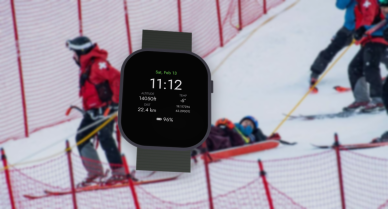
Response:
11.12
